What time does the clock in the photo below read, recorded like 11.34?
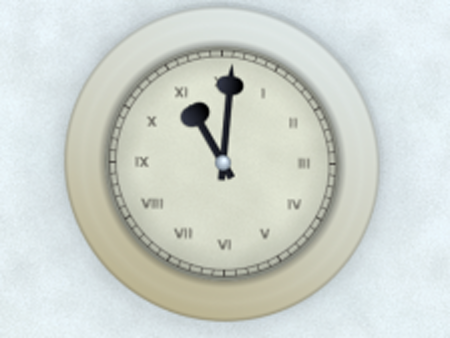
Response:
11.01
